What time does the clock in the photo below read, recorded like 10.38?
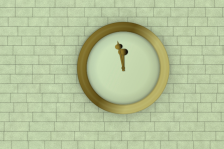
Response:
11.58
